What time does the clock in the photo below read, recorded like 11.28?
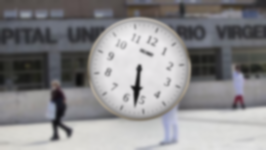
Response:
5.27
